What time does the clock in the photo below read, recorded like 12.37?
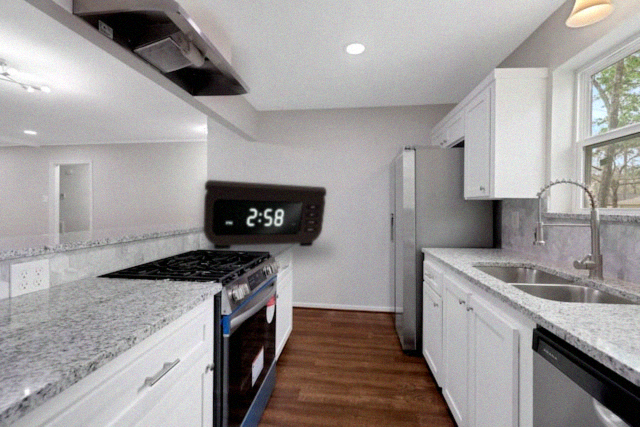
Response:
2.58
